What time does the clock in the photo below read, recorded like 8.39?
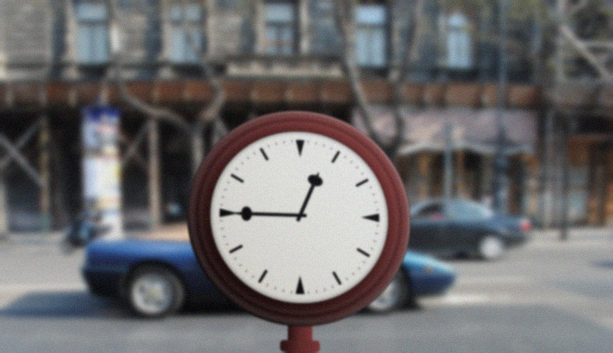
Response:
12.45
